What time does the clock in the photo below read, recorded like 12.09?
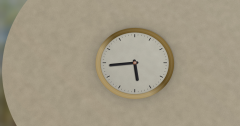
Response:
5.44
